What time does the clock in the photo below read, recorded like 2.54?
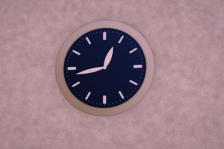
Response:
12.43
